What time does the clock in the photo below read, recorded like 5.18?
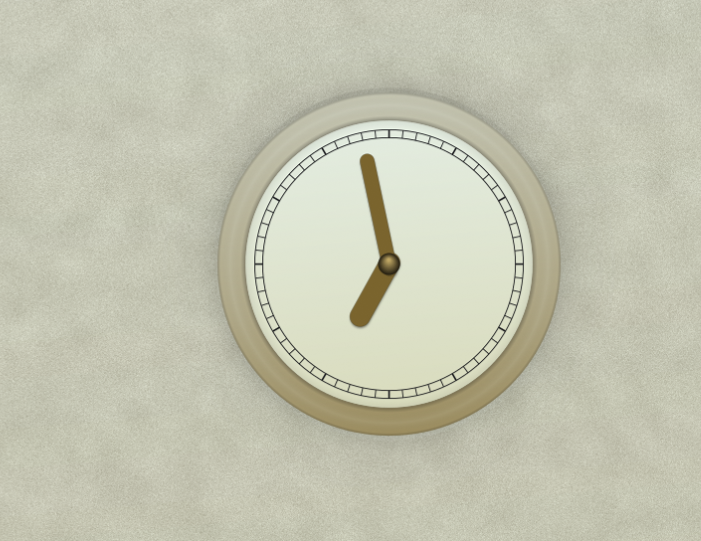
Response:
6.58
